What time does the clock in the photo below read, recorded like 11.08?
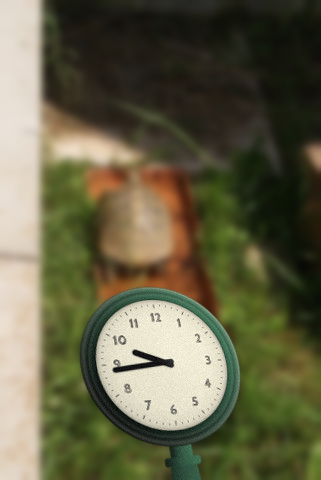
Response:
9.44
